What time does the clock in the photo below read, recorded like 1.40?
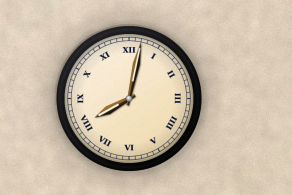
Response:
8.02
